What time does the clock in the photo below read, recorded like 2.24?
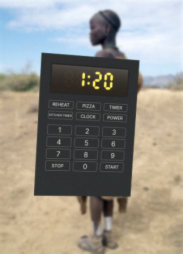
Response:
1.20
